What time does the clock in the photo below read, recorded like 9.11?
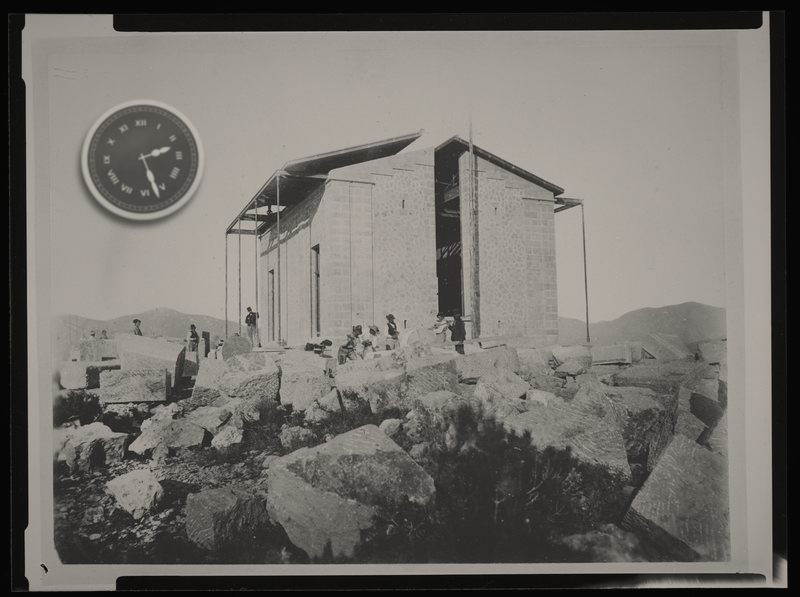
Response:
2.27
